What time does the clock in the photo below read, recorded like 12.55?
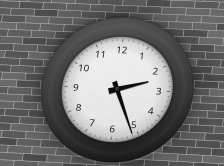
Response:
2.26
